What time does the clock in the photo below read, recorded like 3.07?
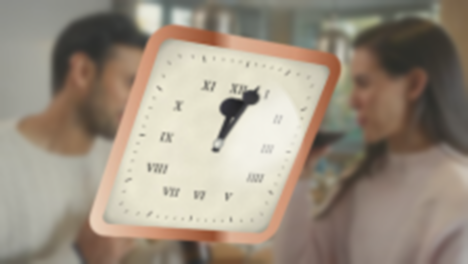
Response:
12.03
